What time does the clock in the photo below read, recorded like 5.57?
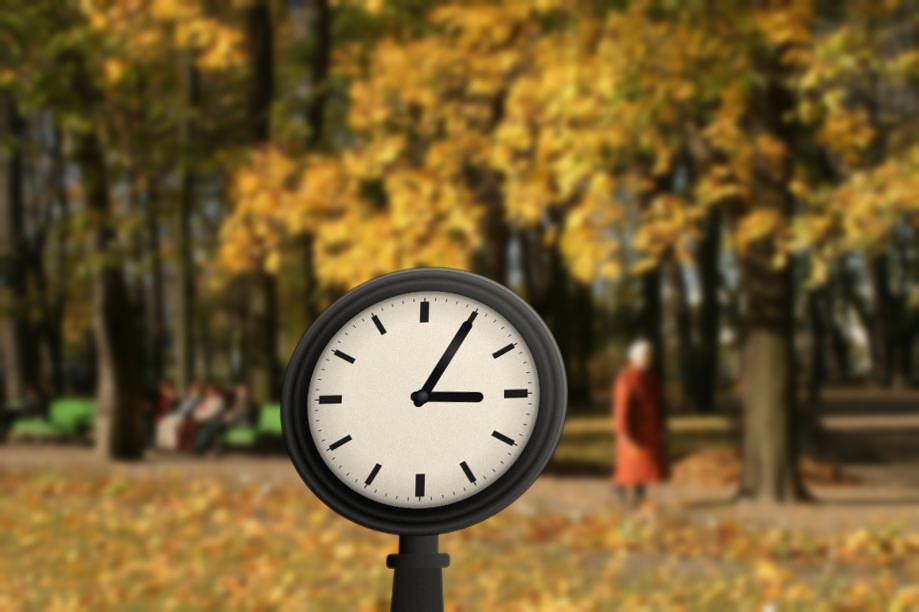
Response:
3.05
